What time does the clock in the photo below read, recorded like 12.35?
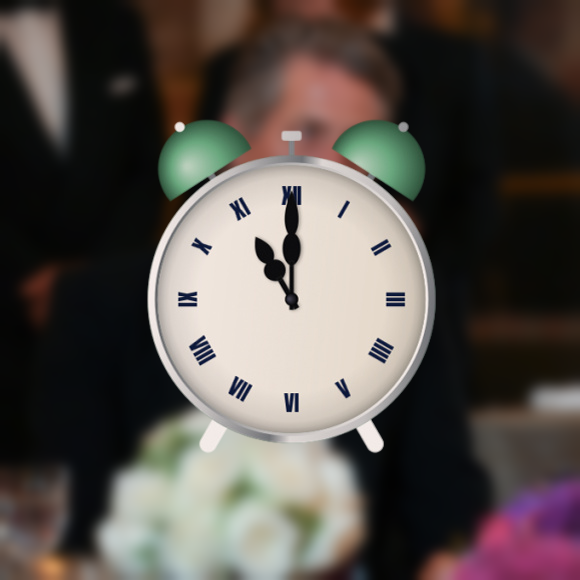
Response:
11.00
